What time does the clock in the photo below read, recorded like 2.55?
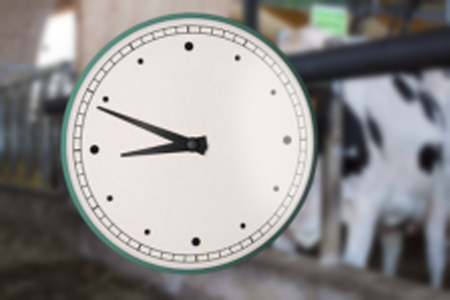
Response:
8.49
